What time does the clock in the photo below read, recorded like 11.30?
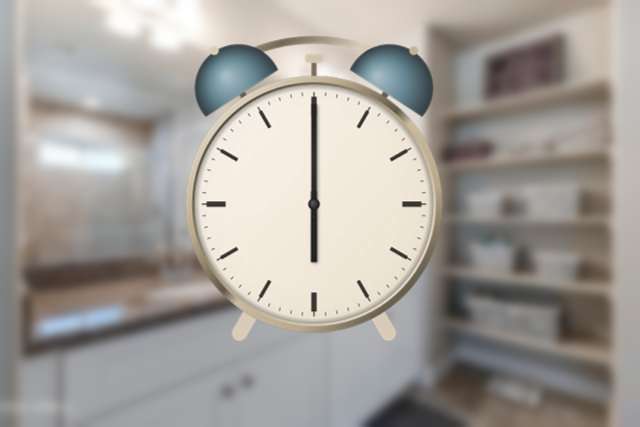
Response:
6.00
